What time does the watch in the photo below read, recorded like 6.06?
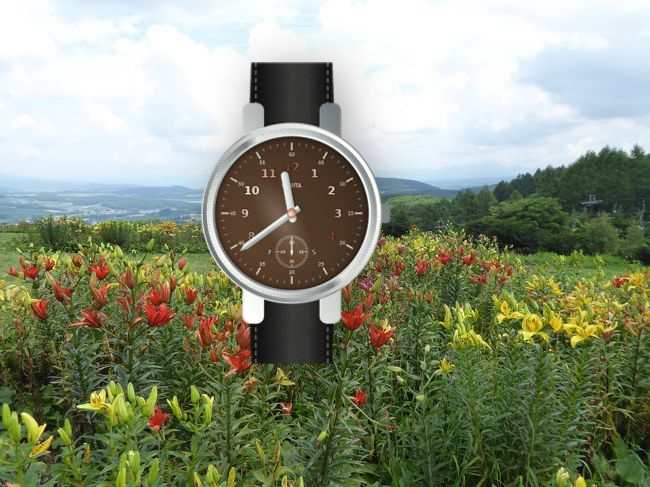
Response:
11.39
